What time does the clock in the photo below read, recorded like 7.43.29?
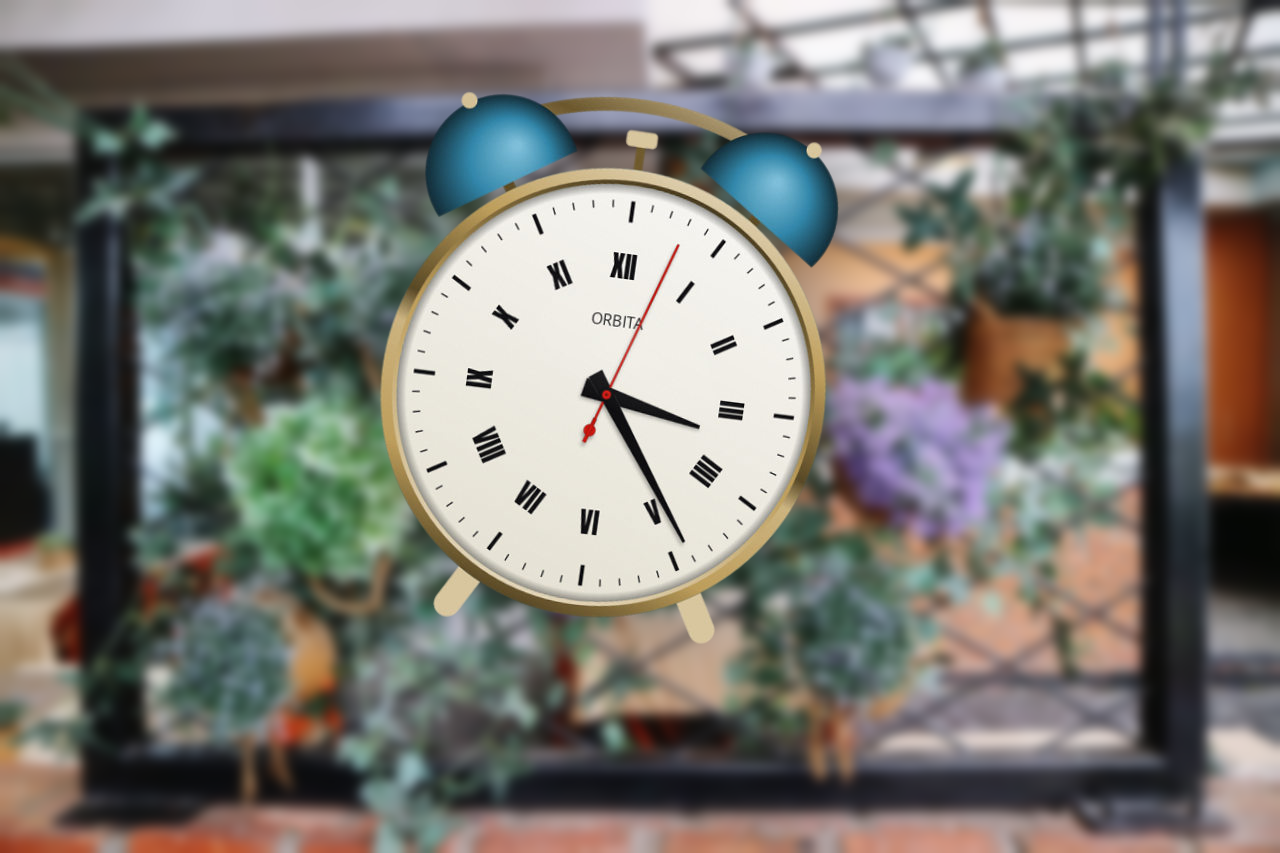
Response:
3.24.03
